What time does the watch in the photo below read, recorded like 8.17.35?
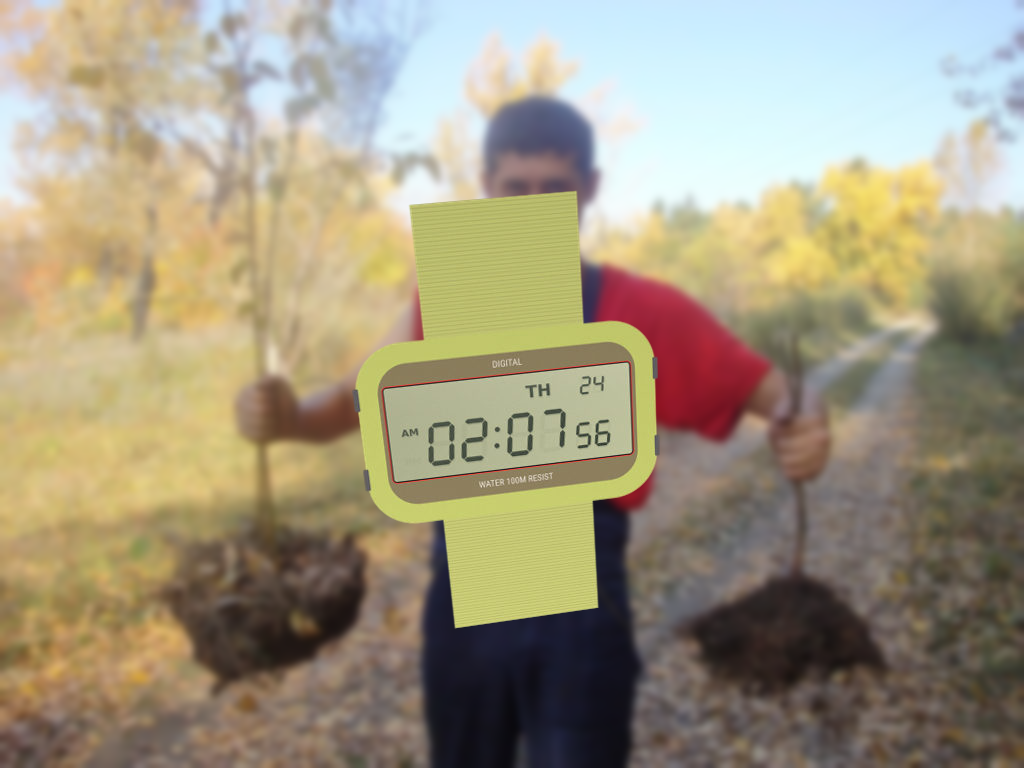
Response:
2.07.56
